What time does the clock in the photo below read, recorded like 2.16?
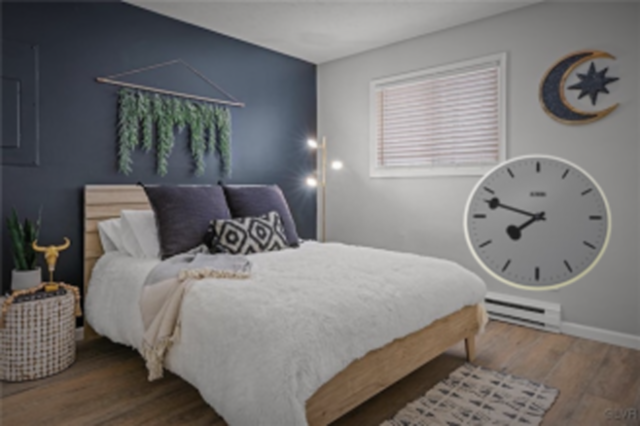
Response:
7.48
